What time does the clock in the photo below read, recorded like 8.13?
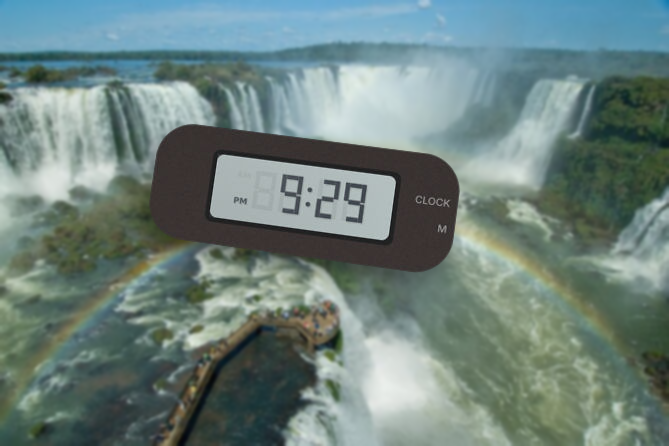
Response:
9.29
